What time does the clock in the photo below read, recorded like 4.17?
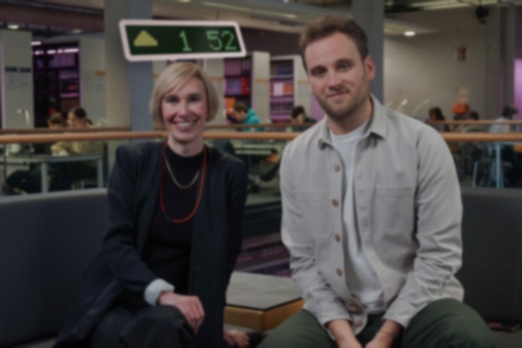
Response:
1.52
